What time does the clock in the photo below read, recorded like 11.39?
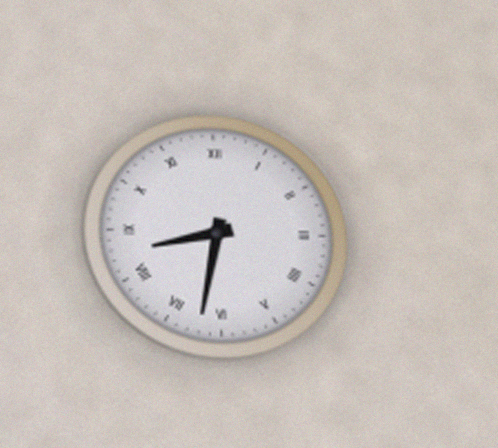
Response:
8.32
